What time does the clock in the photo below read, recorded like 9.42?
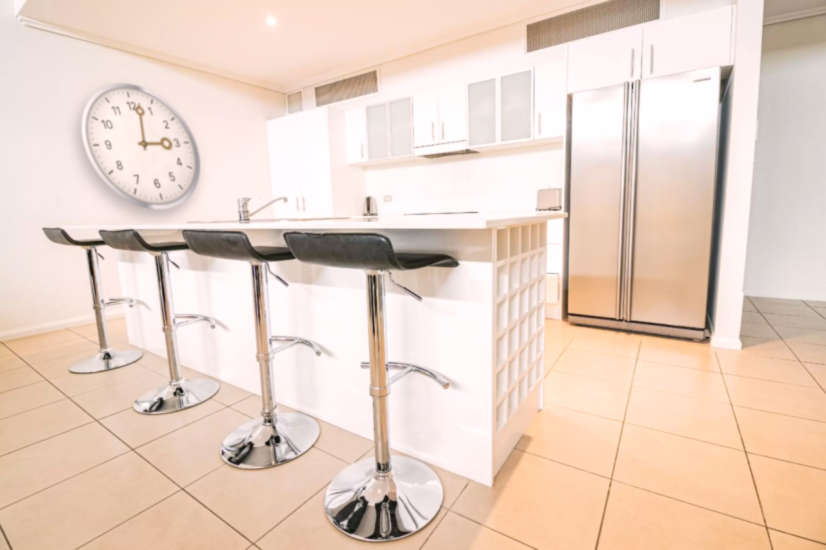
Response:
3.02
